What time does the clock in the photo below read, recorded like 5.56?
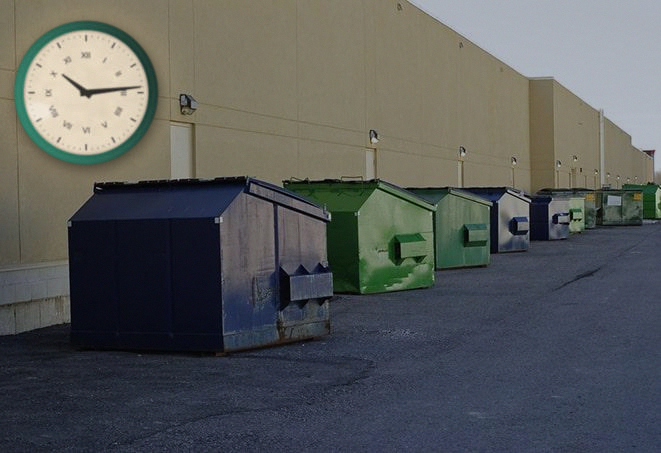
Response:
10.14
